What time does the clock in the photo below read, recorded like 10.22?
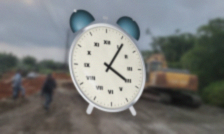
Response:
4.06
